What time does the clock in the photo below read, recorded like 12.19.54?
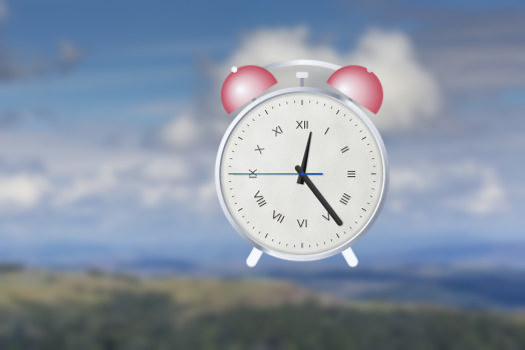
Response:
12.23.45
